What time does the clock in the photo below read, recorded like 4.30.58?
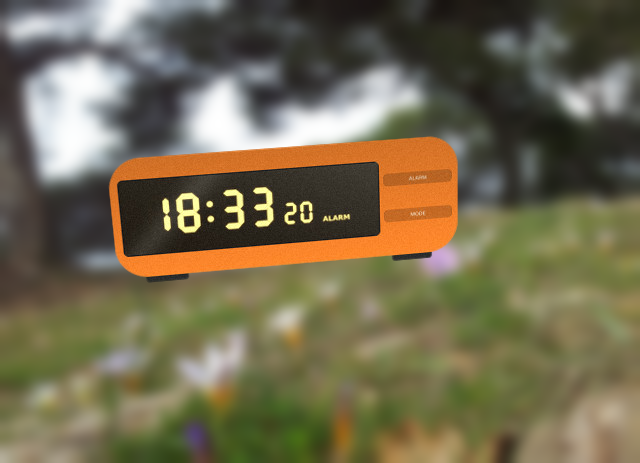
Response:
18.33.20
